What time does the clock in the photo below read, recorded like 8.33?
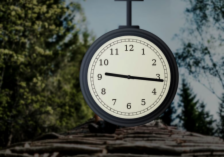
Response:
9.16
